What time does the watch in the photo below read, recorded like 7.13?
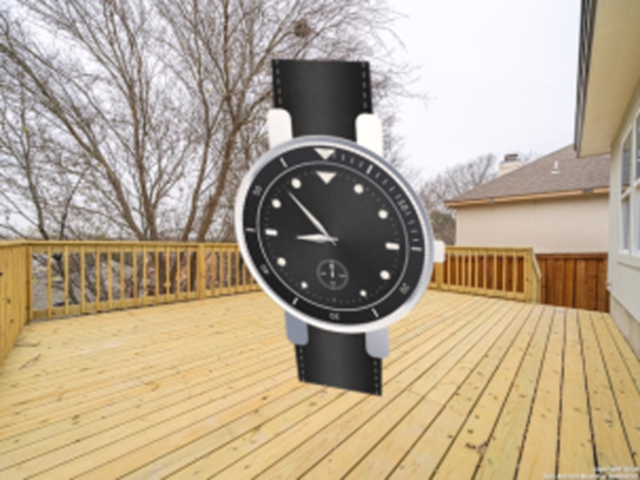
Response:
8.53
